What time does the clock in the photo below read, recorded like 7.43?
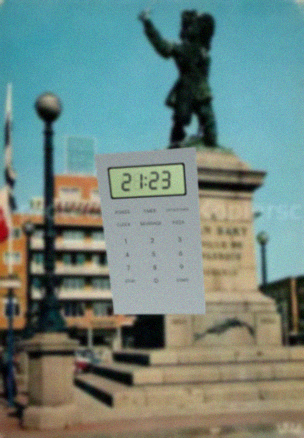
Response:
21.23
